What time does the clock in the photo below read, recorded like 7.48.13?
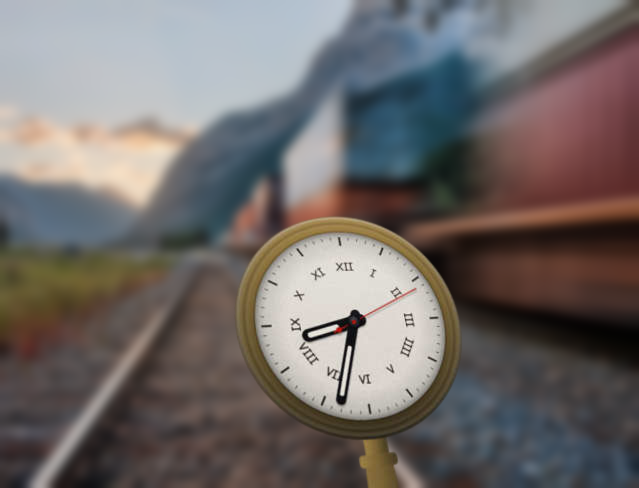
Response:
8.33.11
